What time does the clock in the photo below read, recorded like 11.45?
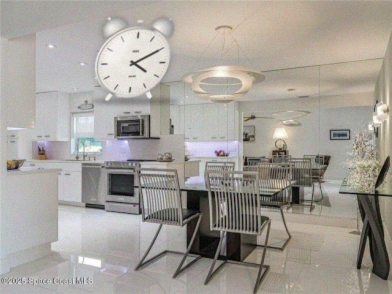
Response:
4.10
